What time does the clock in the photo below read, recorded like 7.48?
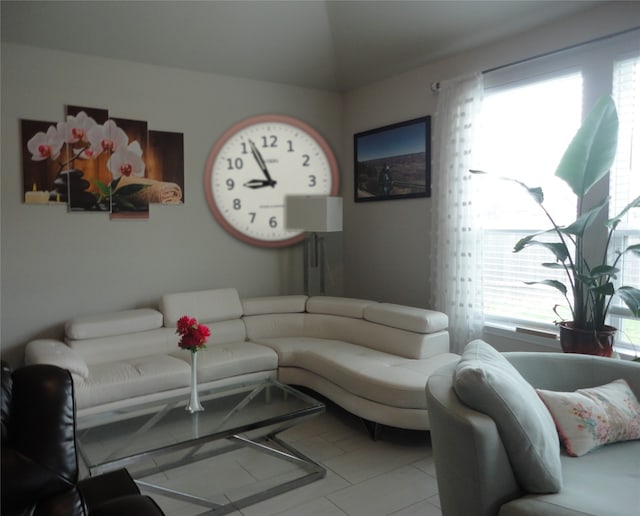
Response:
8.56
